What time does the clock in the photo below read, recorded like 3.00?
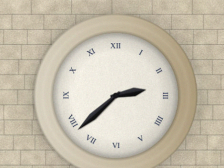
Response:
2.38
